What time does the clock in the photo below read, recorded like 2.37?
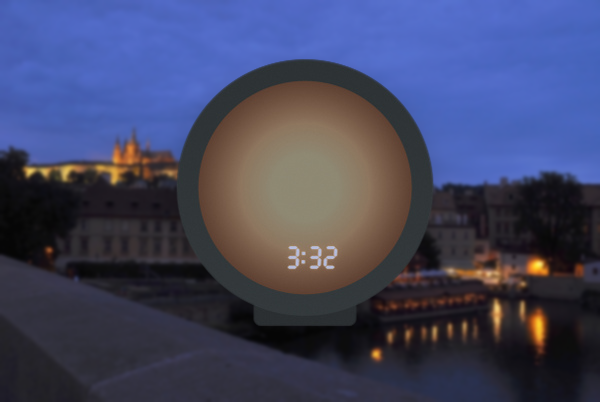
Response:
3.32
